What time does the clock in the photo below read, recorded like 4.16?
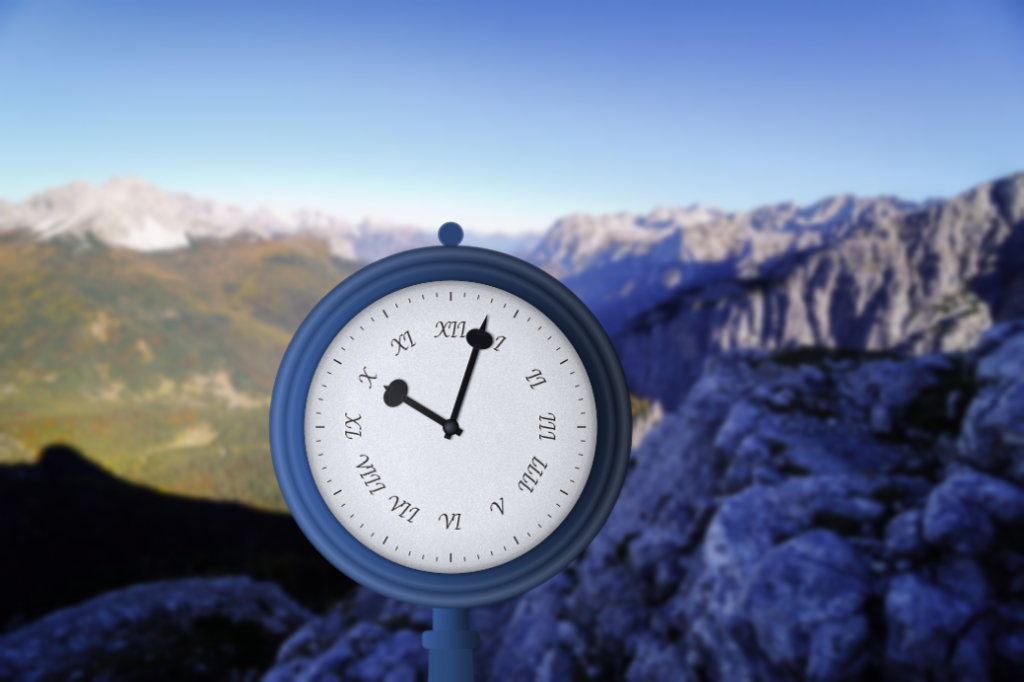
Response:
10.03
